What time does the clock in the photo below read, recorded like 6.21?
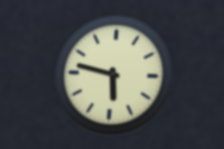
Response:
5.47
